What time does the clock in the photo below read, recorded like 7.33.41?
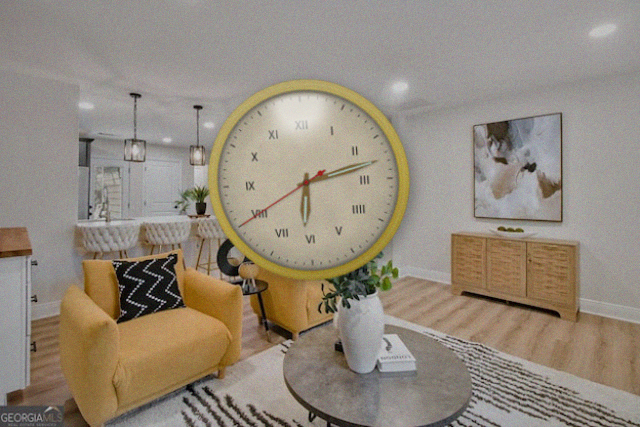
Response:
6.12.40
